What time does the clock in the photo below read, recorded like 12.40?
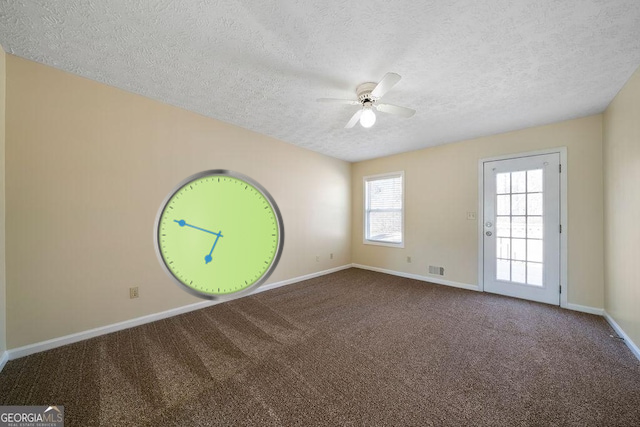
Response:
6.48
